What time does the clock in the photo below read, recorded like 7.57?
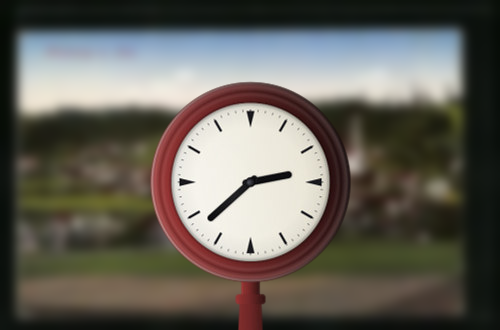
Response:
2.38
